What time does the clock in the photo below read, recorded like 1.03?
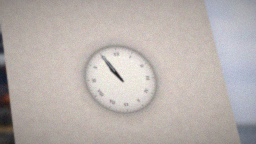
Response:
10.55
